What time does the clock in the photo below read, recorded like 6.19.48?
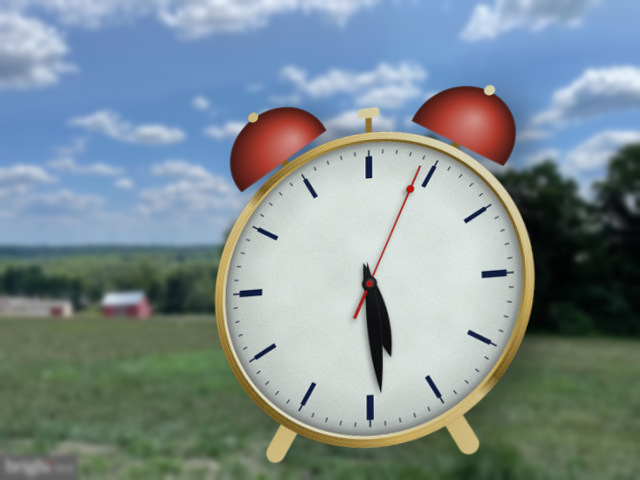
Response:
5.29.04
